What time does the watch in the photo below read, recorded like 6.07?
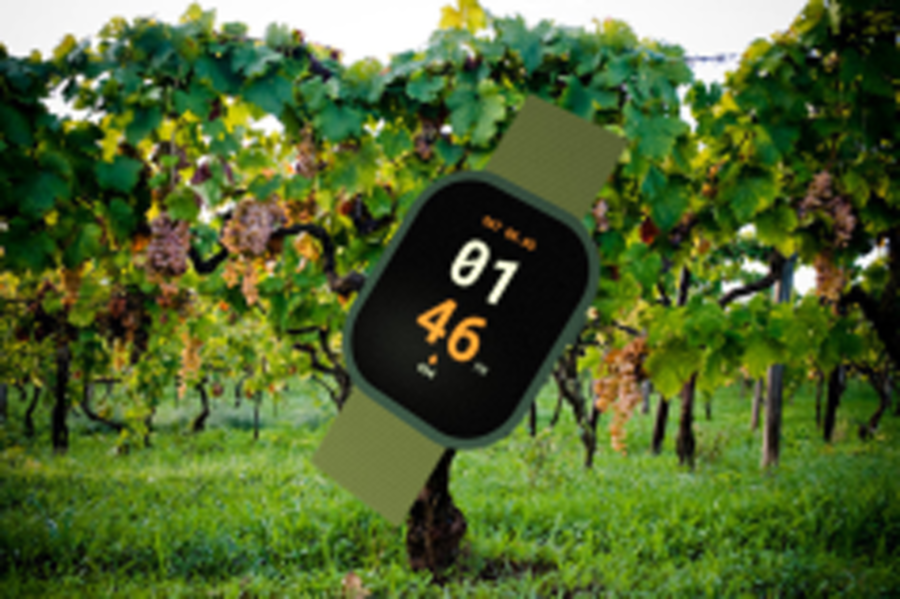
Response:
1.46
